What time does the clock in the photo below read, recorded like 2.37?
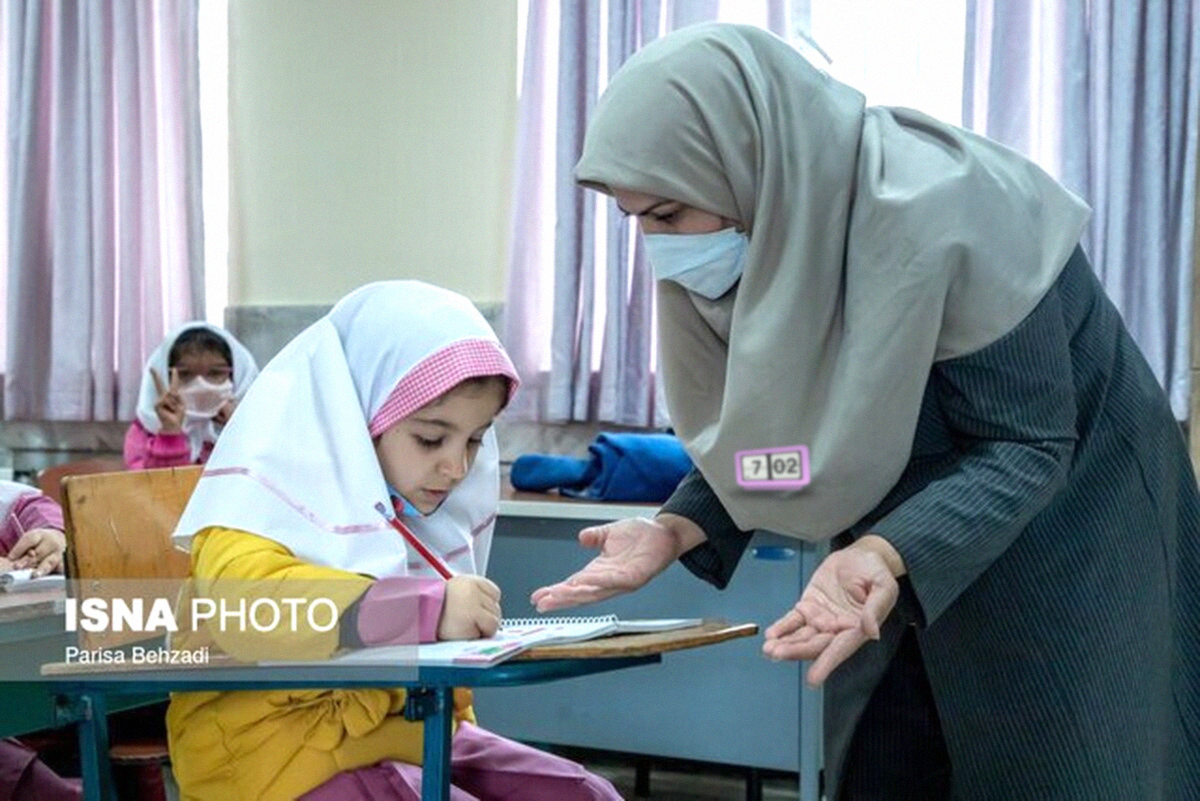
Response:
7.02
